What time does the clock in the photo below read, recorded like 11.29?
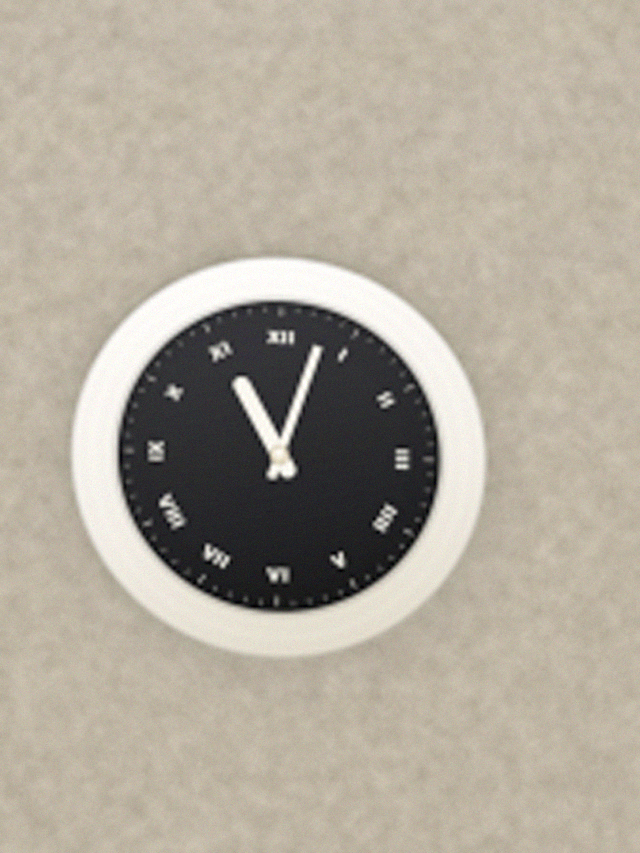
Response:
11.03
